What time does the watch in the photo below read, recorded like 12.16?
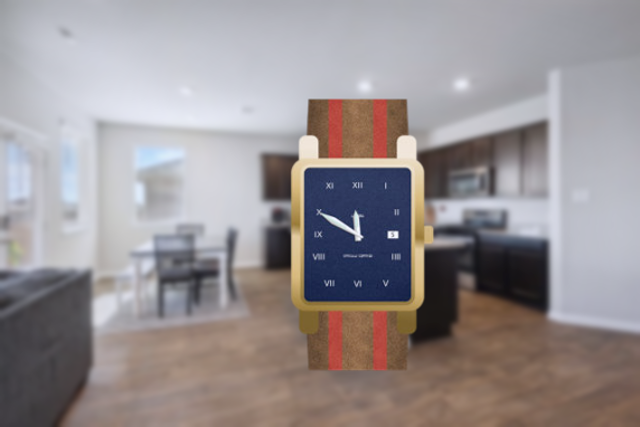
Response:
11.50
